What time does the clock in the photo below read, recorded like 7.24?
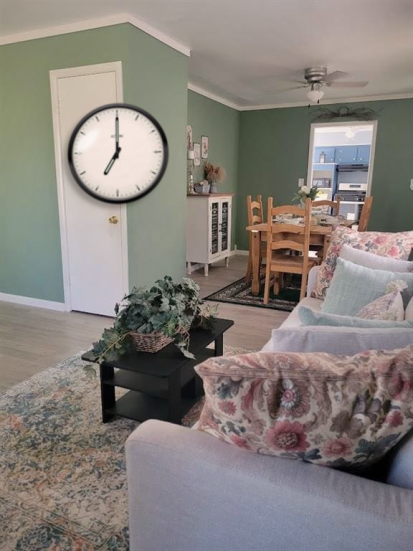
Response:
7.00
